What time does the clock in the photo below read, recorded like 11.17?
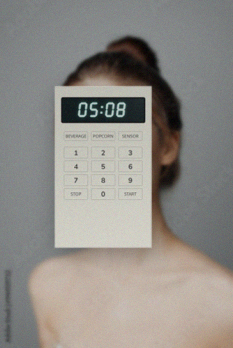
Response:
5.08
